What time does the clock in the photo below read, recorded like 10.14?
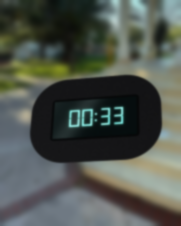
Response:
0.33
